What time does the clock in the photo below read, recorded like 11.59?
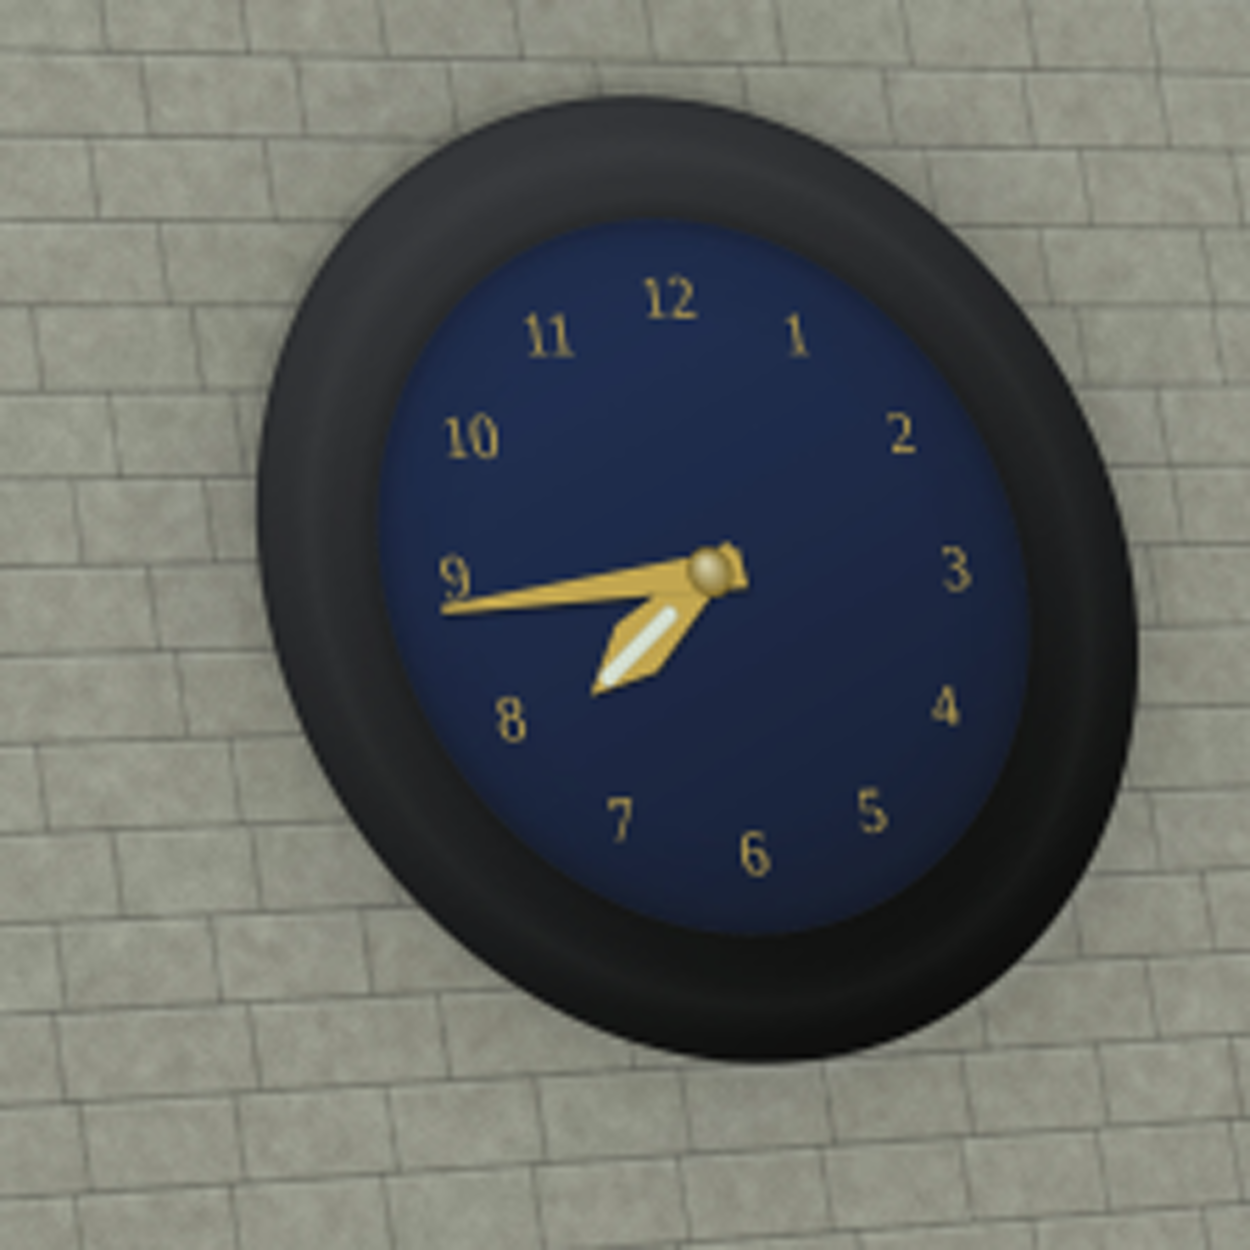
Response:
7.44
